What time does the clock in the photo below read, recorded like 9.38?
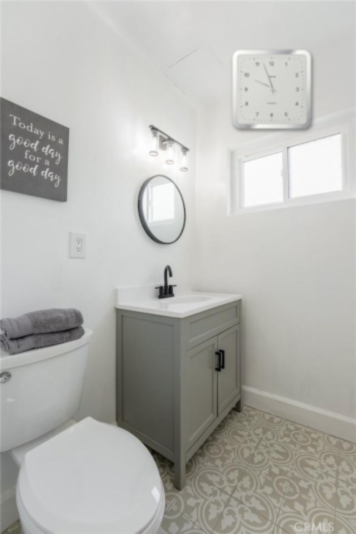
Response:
9.57
